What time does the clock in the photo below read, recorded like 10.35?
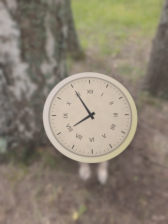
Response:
7.55
